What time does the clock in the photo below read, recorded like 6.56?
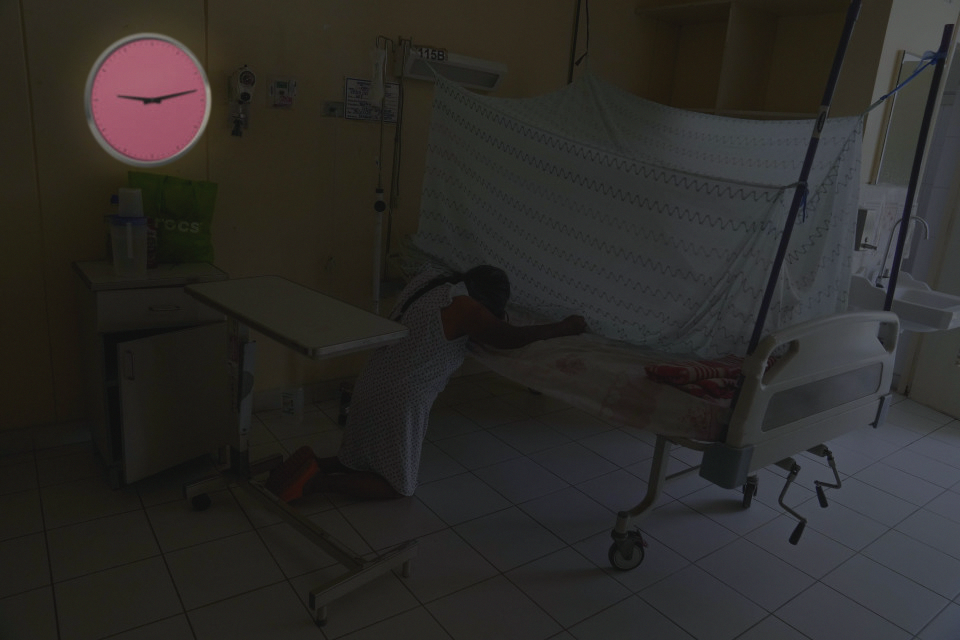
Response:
9.13
